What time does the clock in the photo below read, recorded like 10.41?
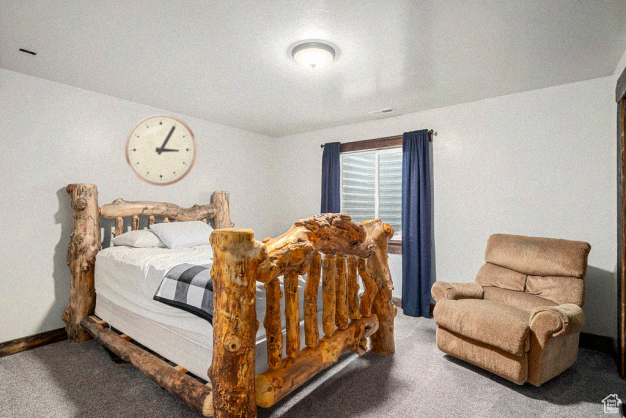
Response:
3.05
